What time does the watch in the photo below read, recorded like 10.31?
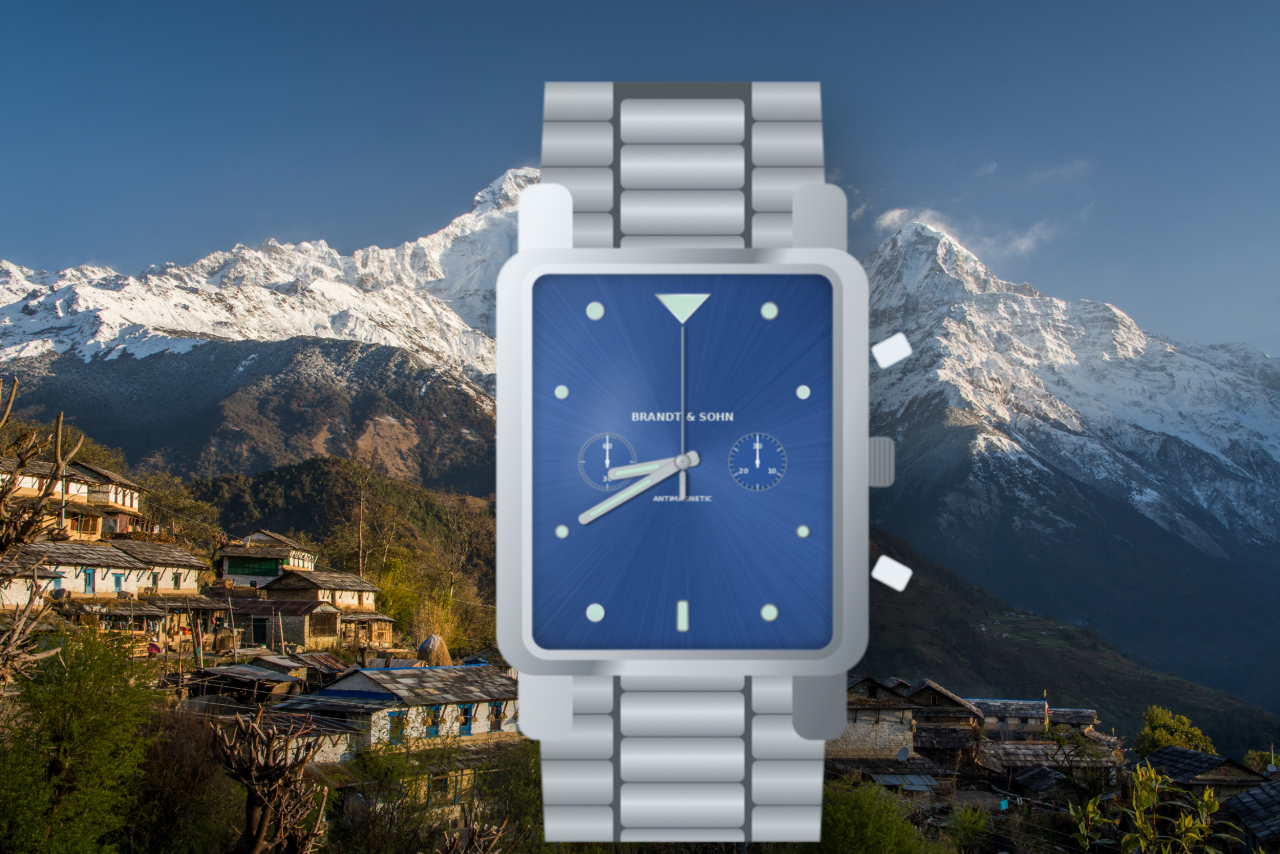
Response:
8.40
